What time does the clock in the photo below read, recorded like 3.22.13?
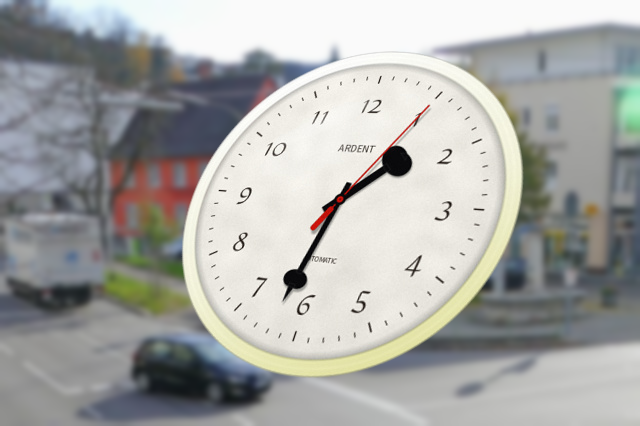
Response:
1.32.05
